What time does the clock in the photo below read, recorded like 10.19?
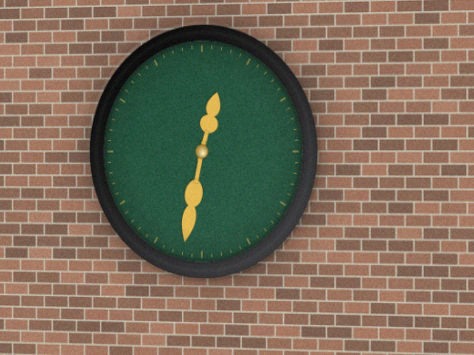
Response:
12.32
